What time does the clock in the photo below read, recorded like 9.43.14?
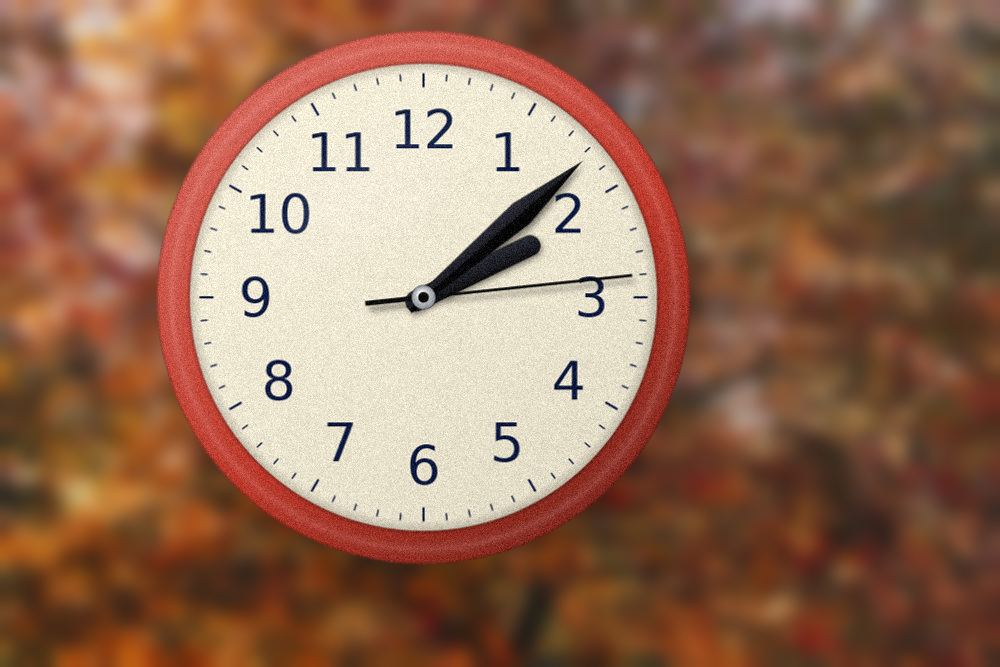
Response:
2.08.14
